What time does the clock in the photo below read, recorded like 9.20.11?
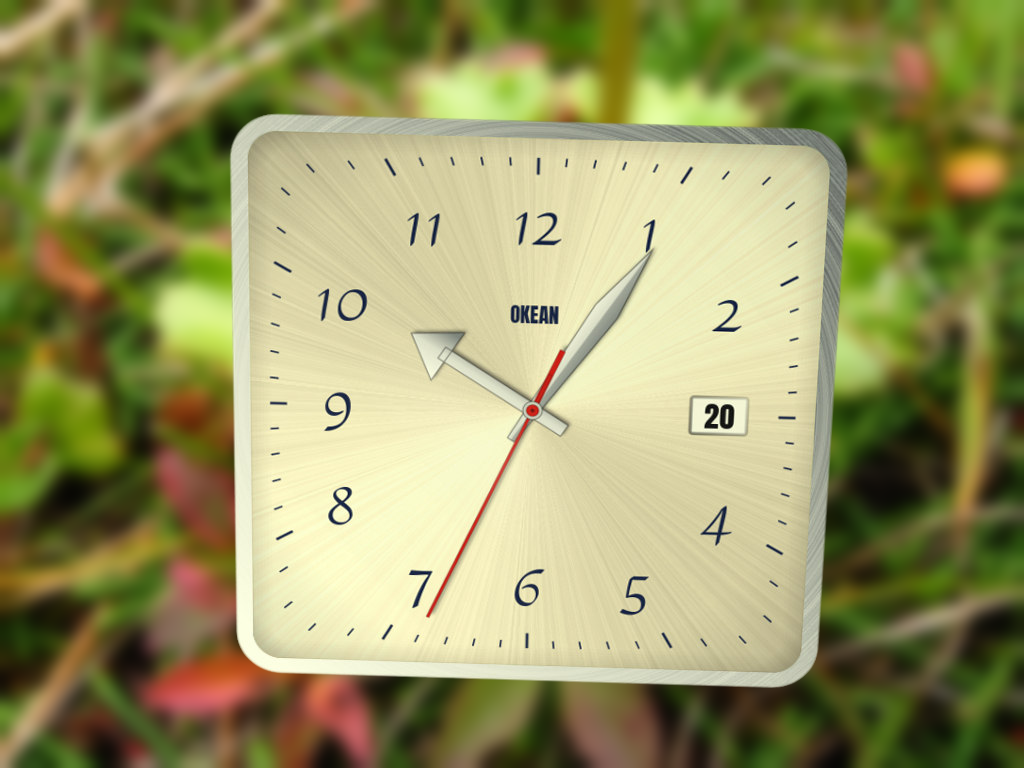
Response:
10.05.34
